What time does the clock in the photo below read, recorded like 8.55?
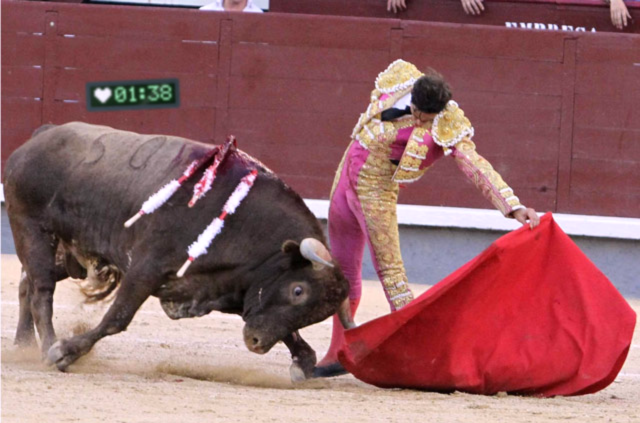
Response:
1.38
